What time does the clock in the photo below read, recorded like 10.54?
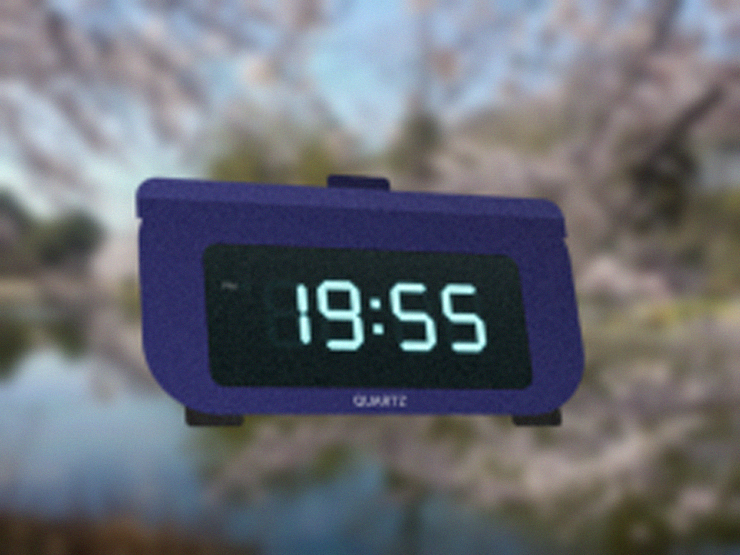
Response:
19.55
